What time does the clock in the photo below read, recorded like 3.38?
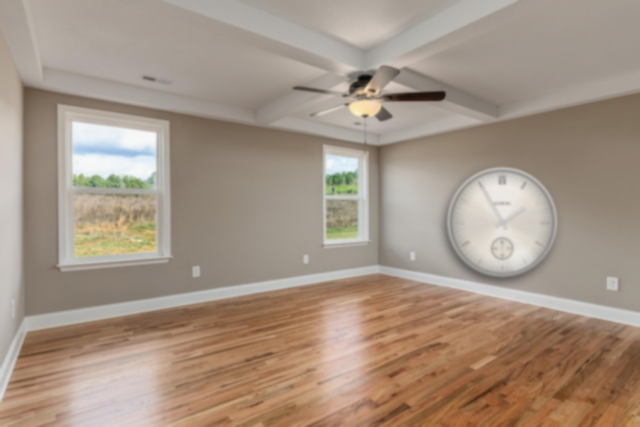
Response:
1.55
